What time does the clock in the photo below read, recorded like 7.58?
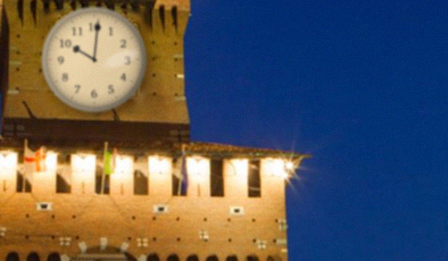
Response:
10.01
